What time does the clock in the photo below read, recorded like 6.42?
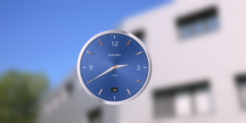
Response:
2.40
